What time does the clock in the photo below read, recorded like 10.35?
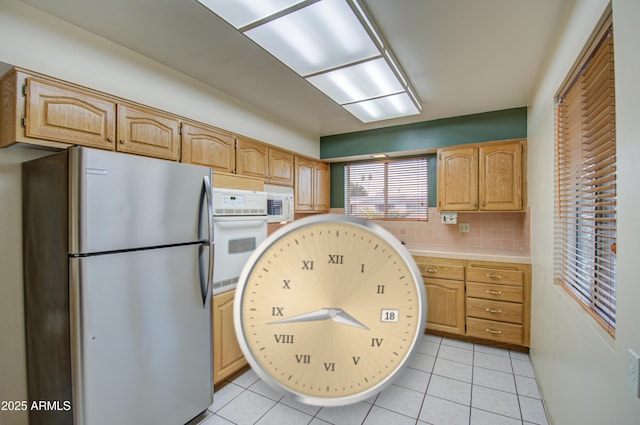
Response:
3.43
